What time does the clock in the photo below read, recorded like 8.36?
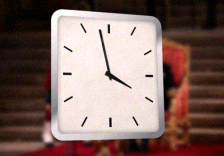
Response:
3.58
